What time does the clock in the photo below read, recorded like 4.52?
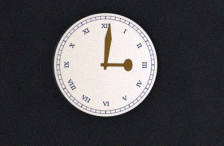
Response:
3.01
